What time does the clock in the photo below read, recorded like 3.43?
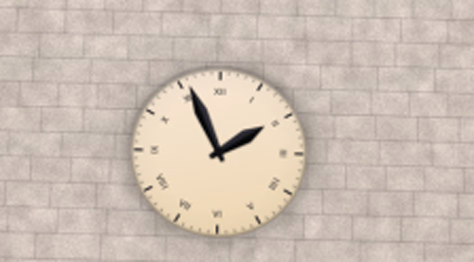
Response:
1.56
